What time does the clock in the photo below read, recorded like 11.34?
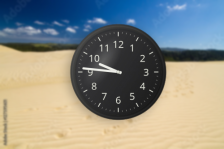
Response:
9.46
